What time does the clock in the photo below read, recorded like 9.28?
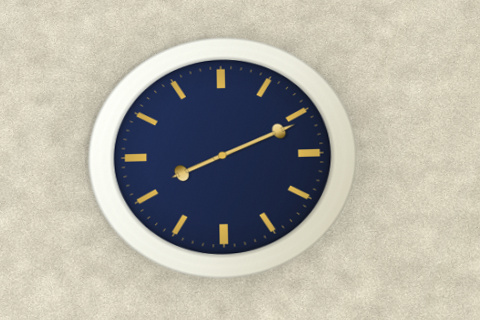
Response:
8.11
